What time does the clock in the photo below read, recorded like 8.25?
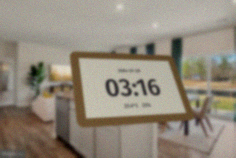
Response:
3.16
